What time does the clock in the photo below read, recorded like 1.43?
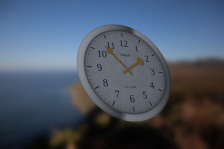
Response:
1.53
